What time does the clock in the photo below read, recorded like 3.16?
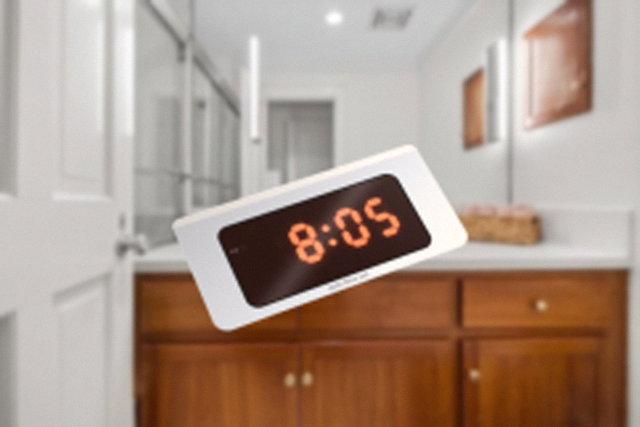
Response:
8.05
